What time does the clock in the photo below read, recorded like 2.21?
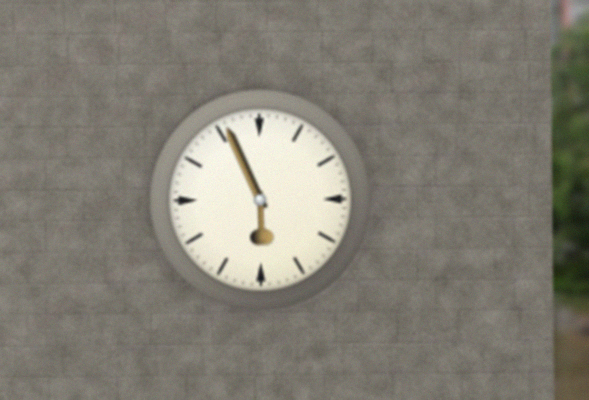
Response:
5.56
